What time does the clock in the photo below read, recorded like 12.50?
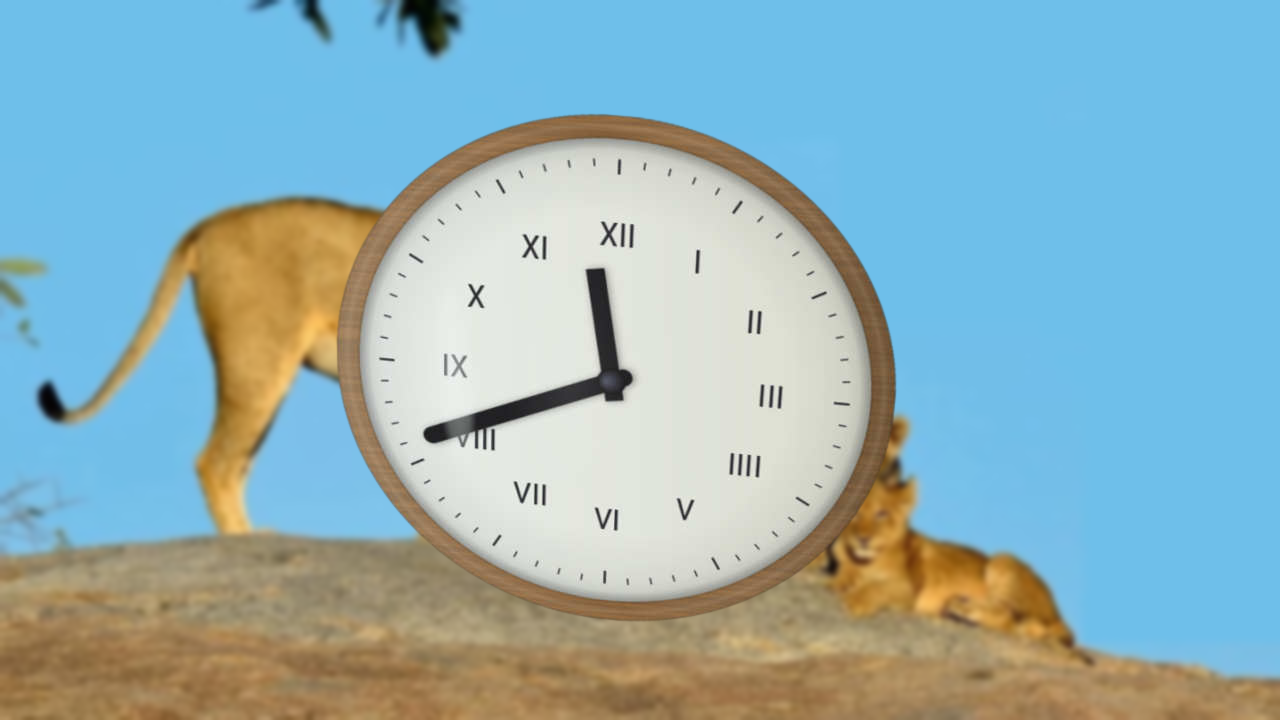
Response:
11.41
